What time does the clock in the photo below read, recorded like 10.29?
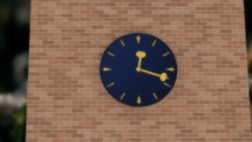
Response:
12.18
